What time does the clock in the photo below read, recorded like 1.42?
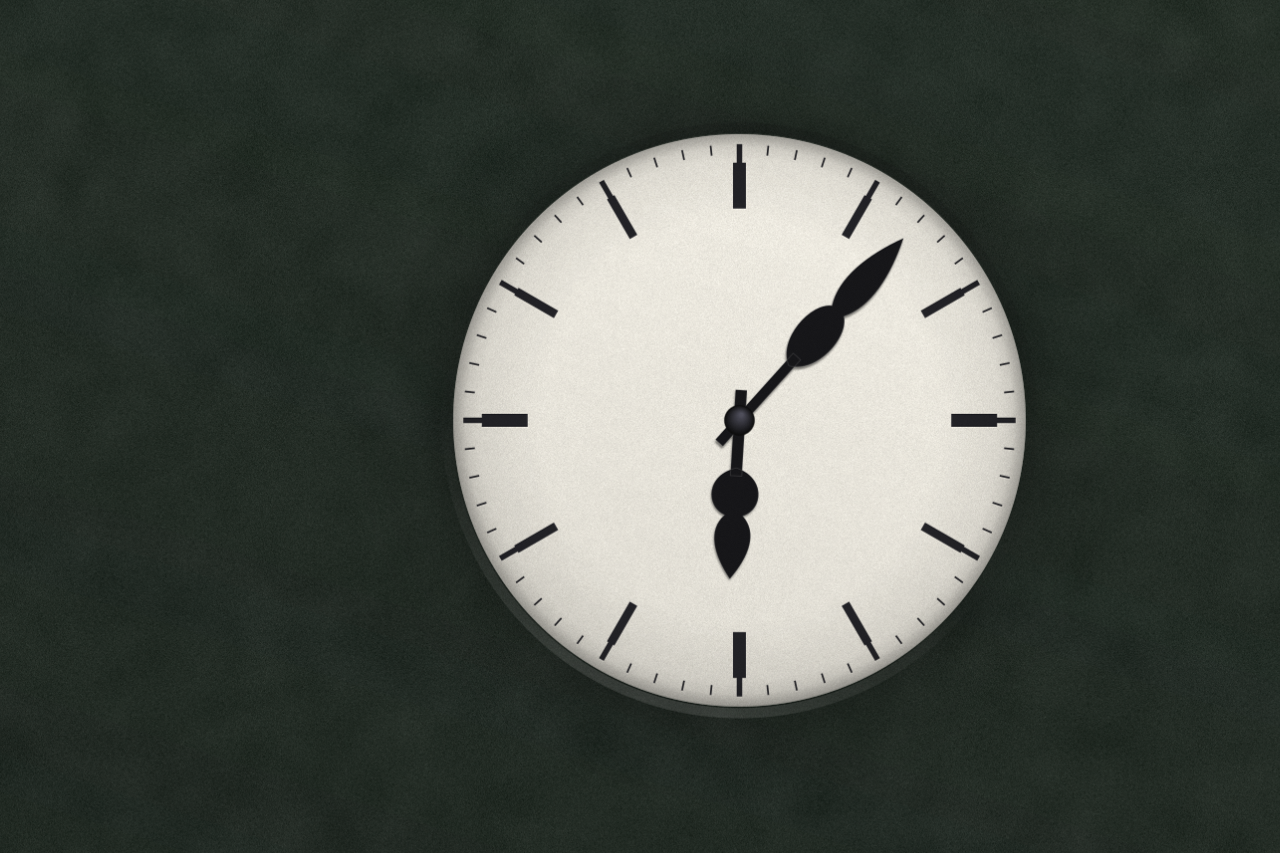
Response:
6.07
